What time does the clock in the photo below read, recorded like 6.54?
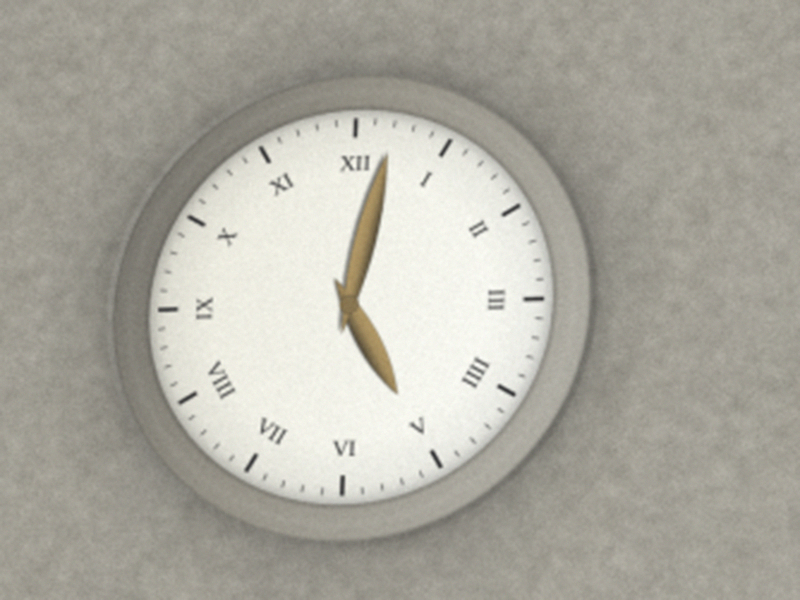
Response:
5.02
